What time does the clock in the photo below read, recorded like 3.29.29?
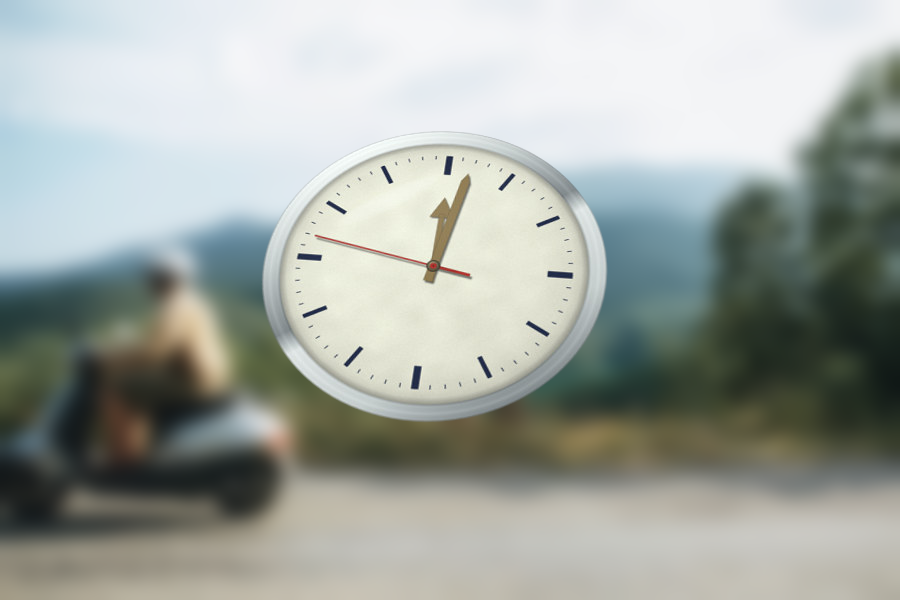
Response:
12.01.47
